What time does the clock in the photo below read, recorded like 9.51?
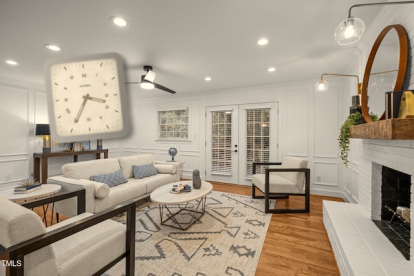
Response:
3.35
